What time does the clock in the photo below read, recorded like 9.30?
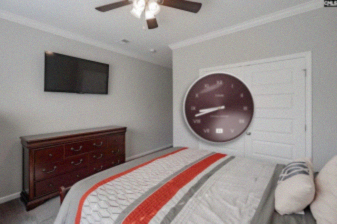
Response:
8.42
